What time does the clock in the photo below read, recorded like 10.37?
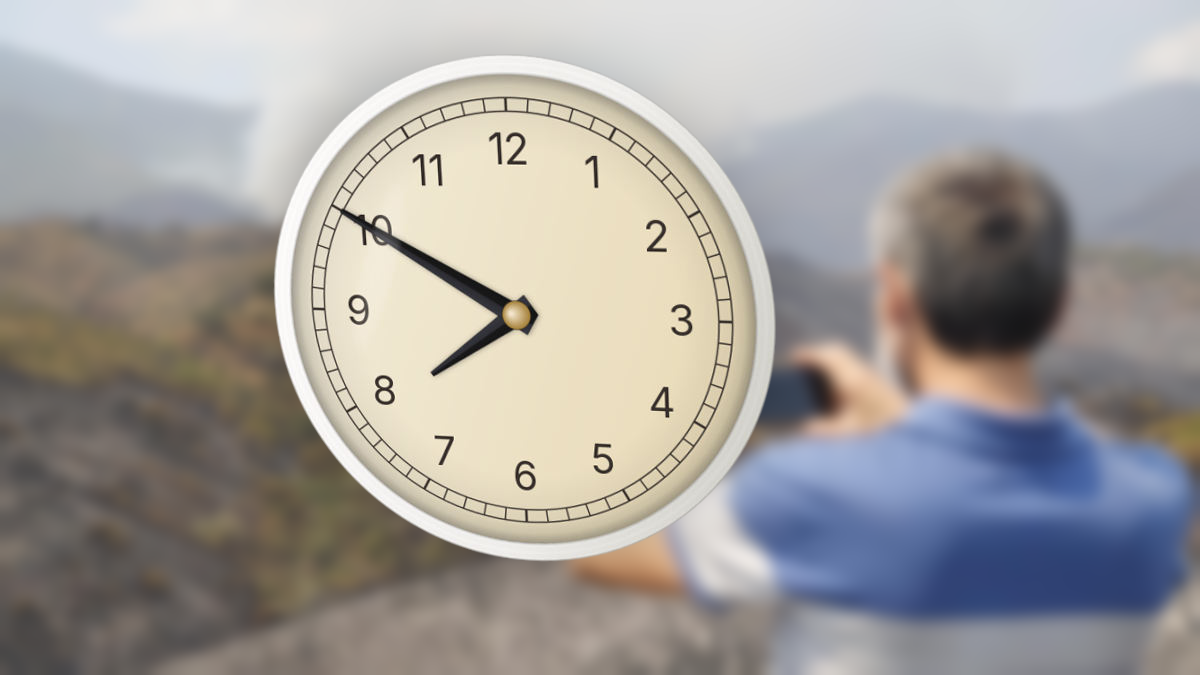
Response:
7.50
